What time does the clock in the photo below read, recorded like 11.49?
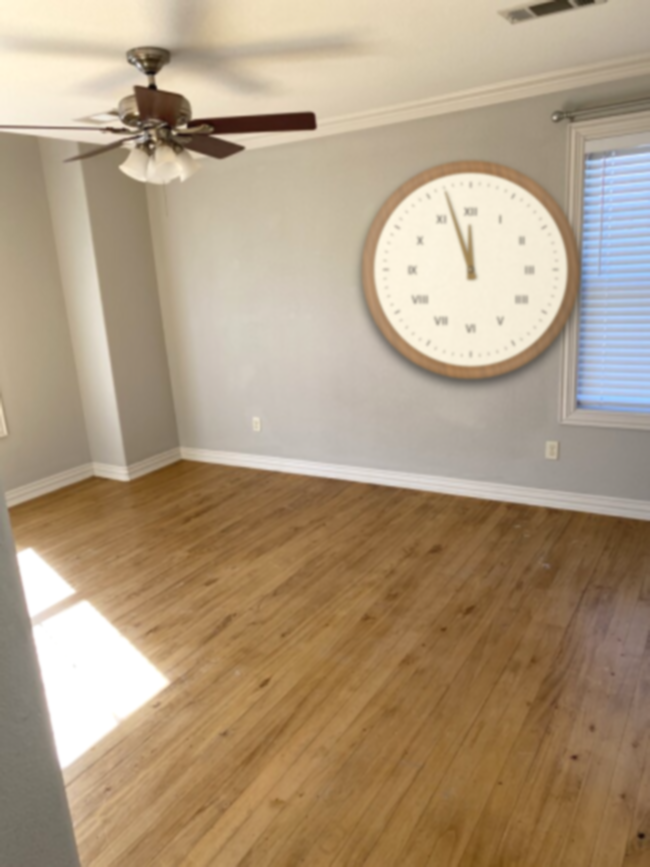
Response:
11.57
